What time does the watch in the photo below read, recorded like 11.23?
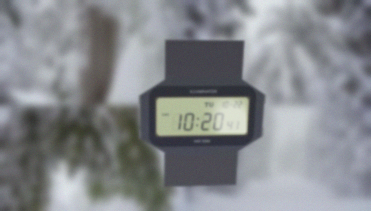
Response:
10.20
